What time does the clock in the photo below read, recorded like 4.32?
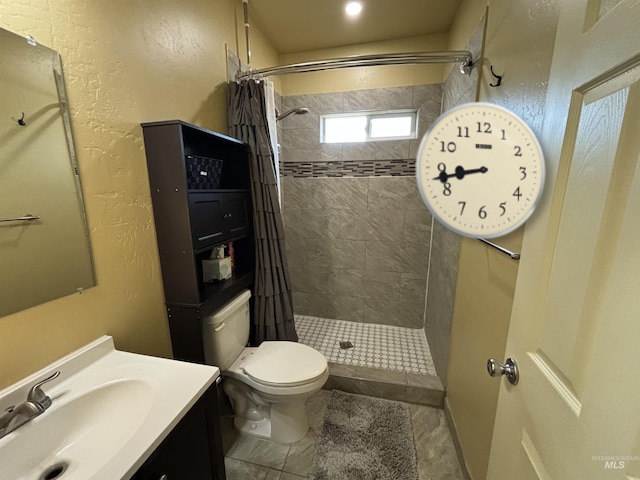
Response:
8.43
